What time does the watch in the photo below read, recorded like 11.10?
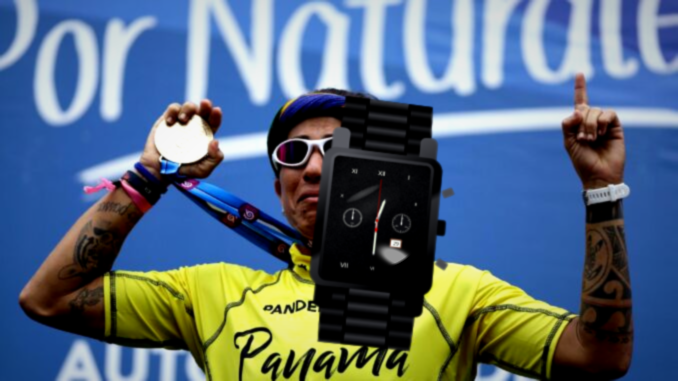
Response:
12.30
